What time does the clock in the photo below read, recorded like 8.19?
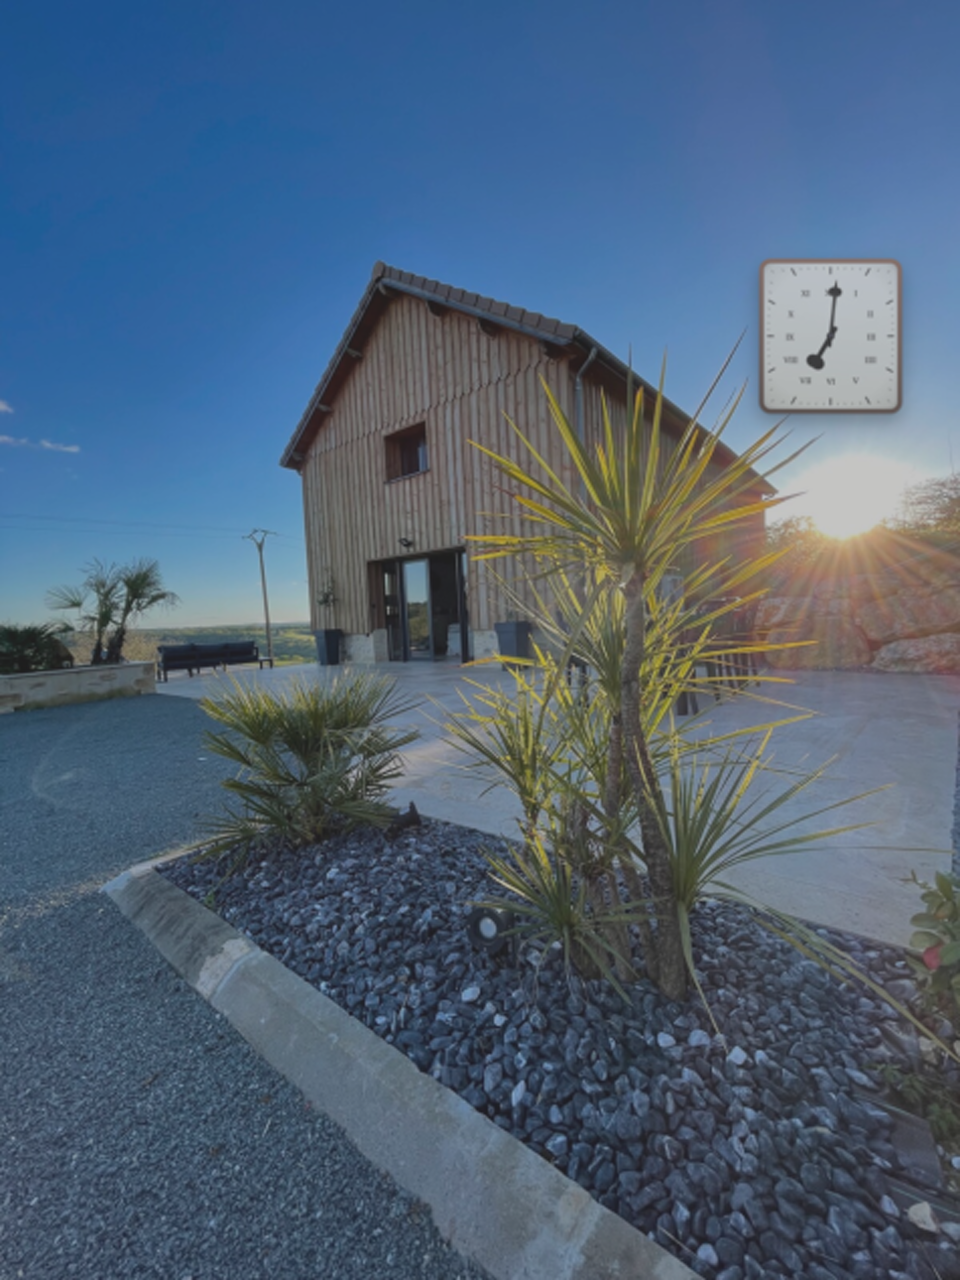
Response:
7.01
